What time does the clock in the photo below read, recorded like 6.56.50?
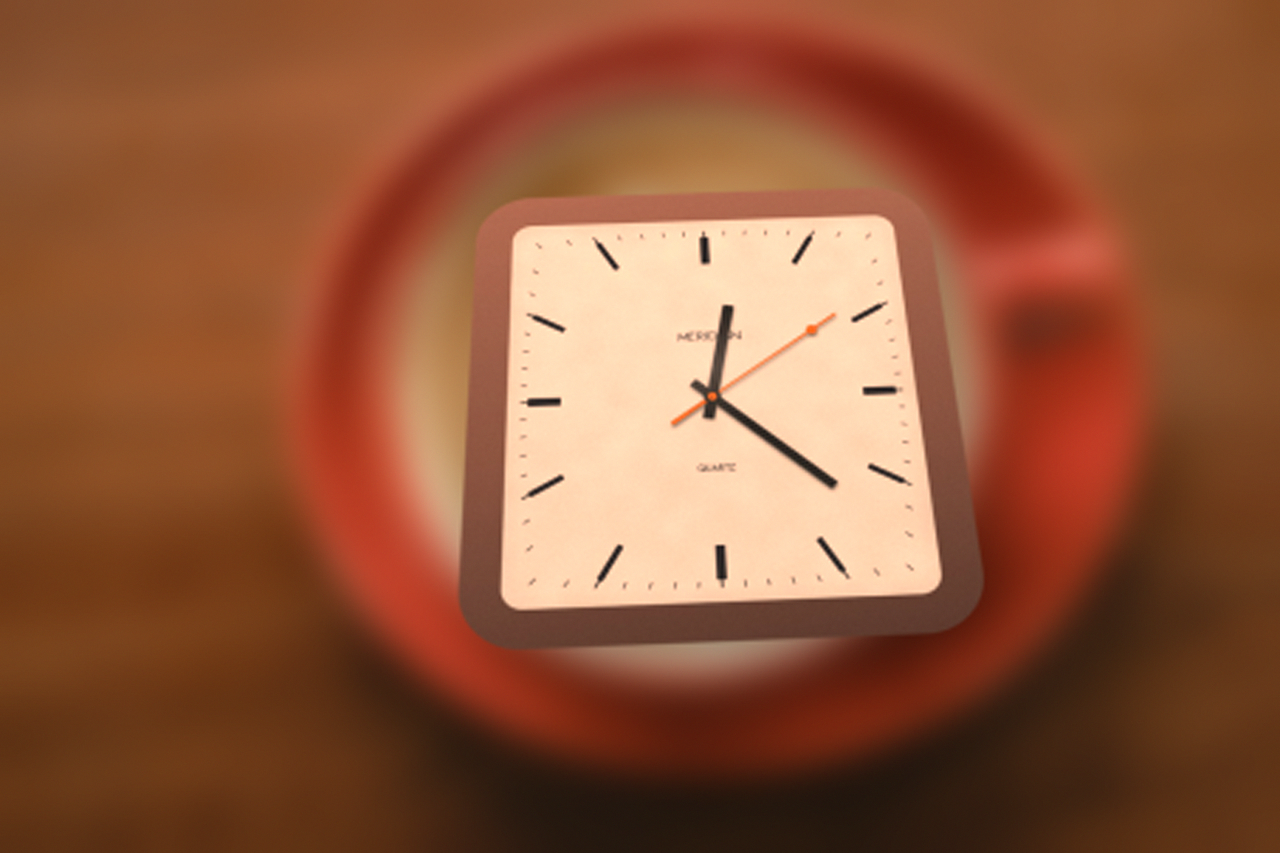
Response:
12.22.09
